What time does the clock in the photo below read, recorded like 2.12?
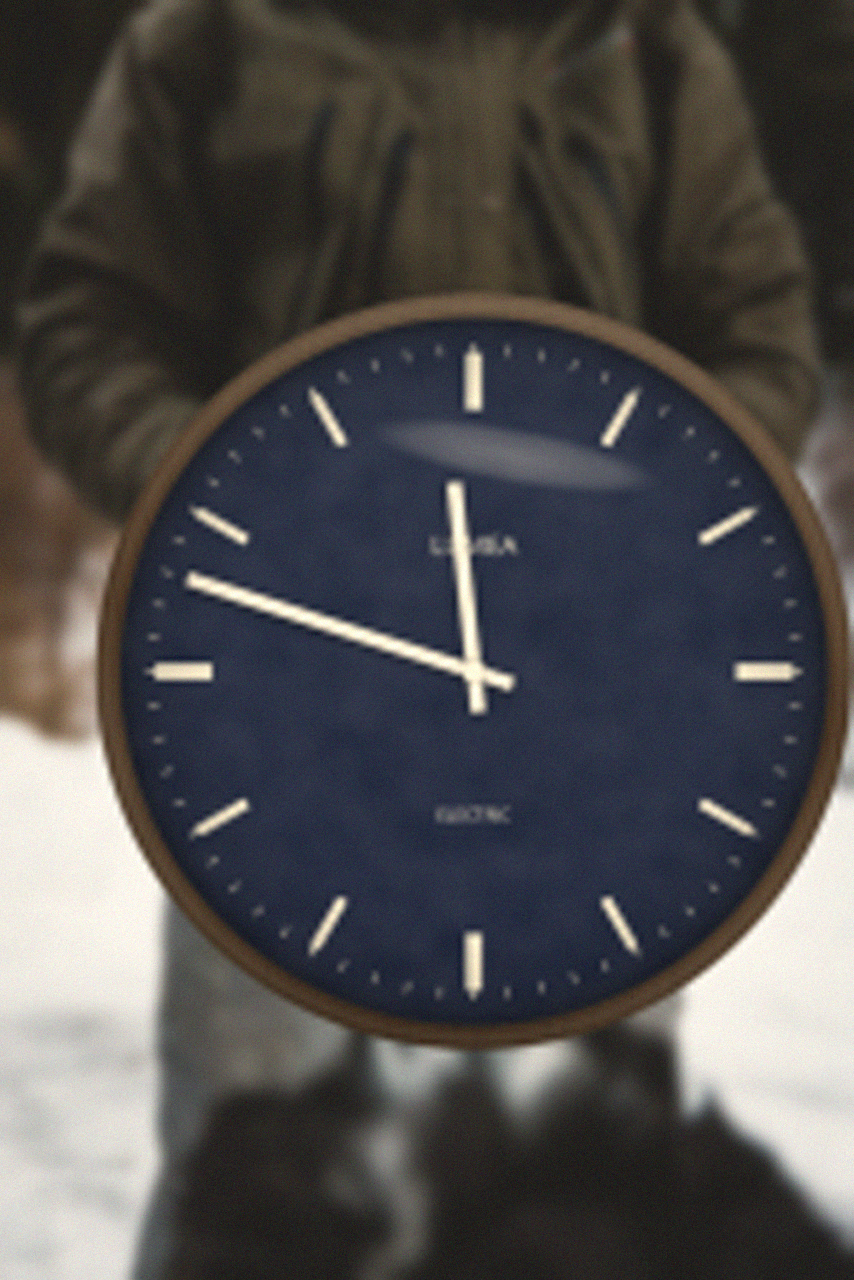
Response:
11.48
